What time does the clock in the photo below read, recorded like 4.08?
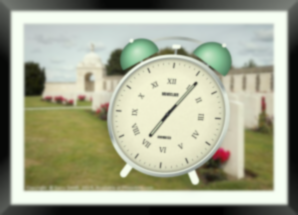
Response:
7.06
